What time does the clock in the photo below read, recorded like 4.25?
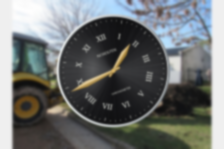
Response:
1.44
